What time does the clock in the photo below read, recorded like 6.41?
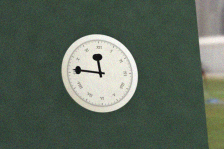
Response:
11.46
